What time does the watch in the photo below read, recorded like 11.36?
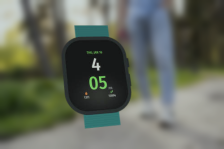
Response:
4.05
